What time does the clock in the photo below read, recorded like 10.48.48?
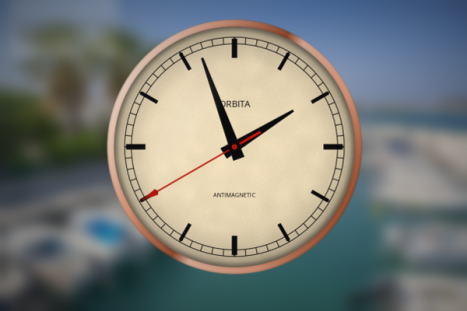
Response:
1.56.40
